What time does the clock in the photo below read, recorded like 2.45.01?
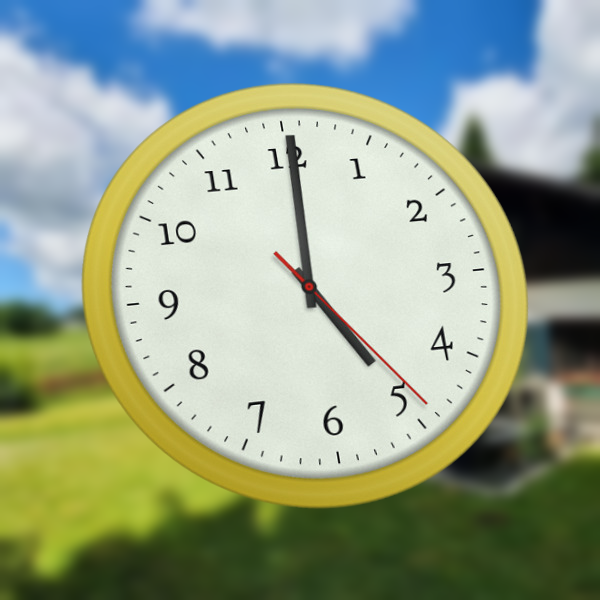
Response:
5.00.24
